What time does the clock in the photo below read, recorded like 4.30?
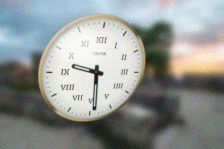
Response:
9.29
